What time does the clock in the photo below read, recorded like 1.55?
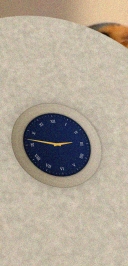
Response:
2.47
